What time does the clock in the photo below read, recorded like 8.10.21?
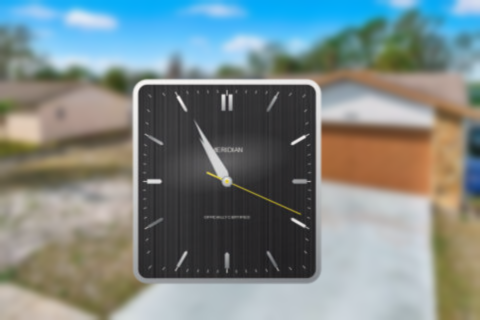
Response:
10.55.19
